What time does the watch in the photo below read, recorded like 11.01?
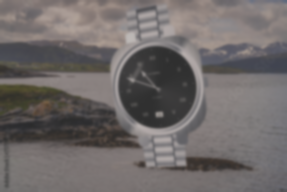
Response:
10.49
